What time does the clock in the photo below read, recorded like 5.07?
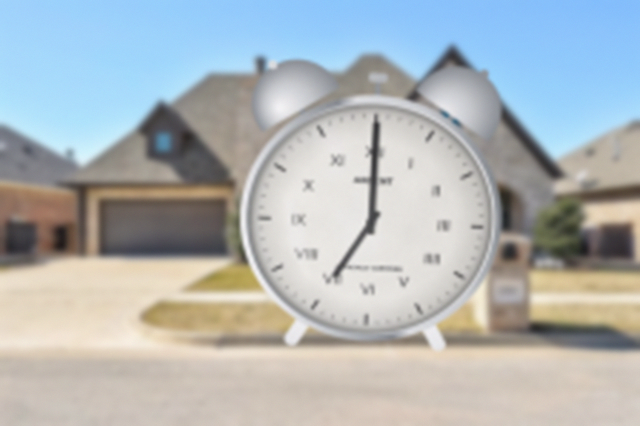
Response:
7.00
